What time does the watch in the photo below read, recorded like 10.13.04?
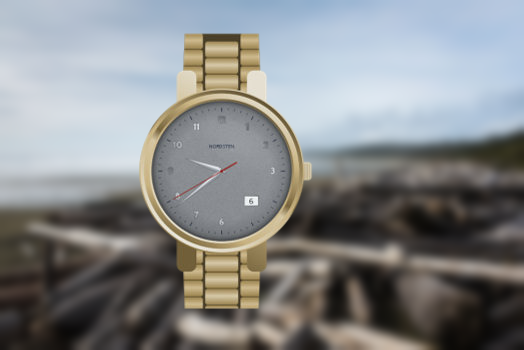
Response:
9.38.40
